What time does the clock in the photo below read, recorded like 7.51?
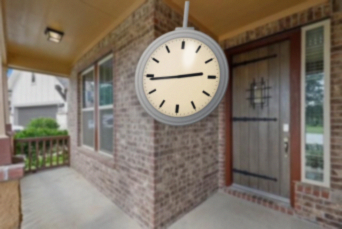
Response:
2.44
